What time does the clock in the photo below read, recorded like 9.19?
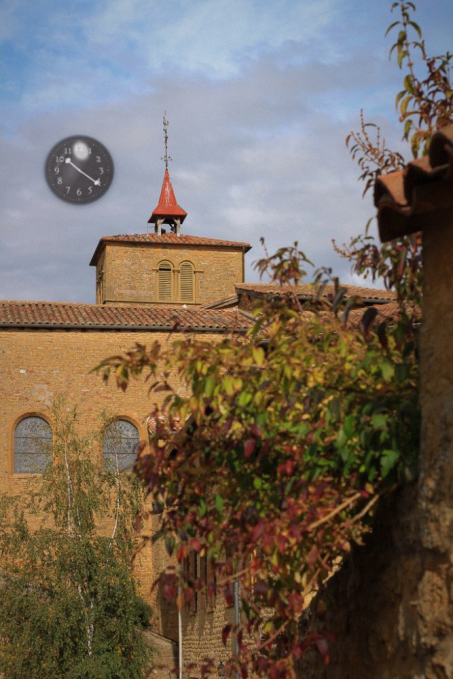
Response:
10.21
